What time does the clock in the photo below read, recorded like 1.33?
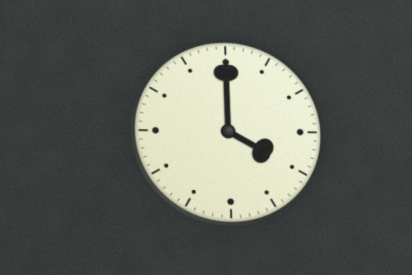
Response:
4.00
